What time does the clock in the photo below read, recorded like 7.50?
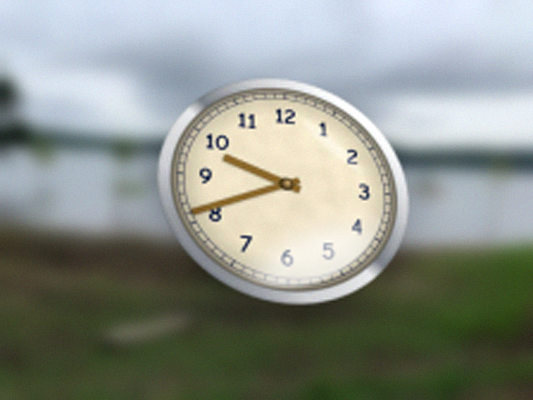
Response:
9.41
